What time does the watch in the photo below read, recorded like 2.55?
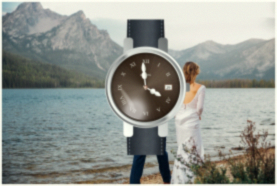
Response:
3.59
